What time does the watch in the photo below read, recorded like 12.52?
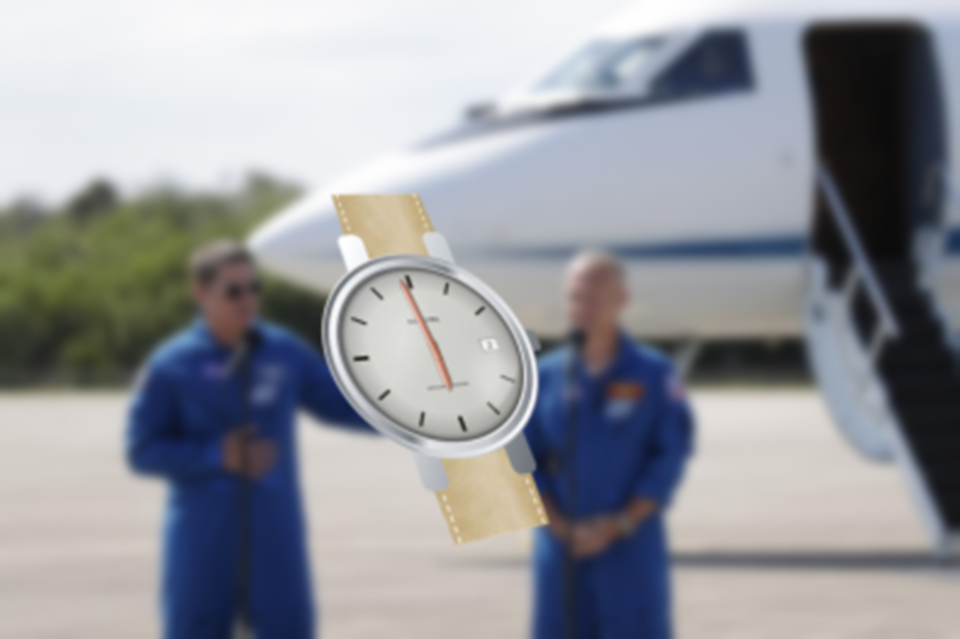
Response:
5.59
